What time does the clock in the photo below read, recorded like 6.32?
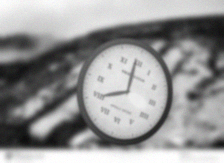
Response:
7.59
